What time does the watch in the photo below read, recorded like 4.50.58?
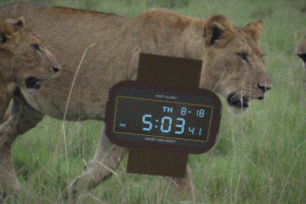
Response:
5.03.41
